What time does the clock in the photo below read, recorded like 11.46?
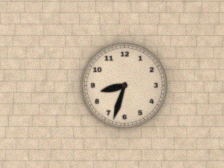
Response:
8.33
